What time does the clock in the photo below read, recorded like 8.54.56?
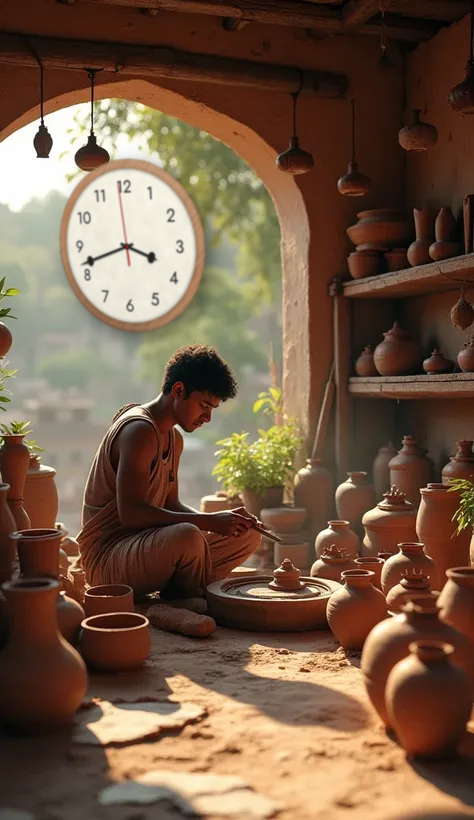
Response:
3.41.59
